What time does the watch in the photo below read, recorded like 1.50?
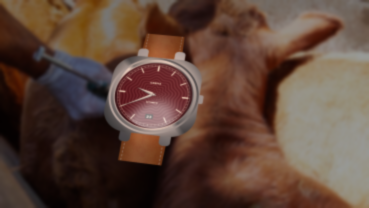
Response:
9.40
